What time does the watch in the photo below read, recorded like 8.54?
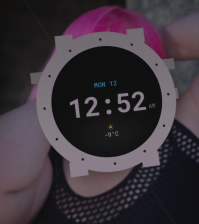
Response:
12.52
